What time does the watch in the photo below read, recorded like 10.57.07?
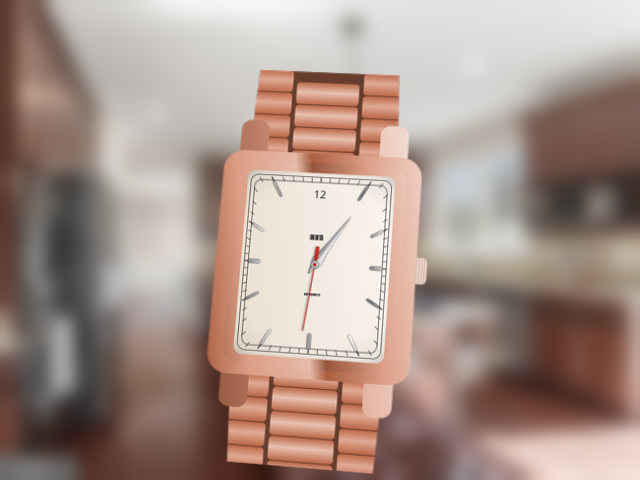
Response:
1.05.31
